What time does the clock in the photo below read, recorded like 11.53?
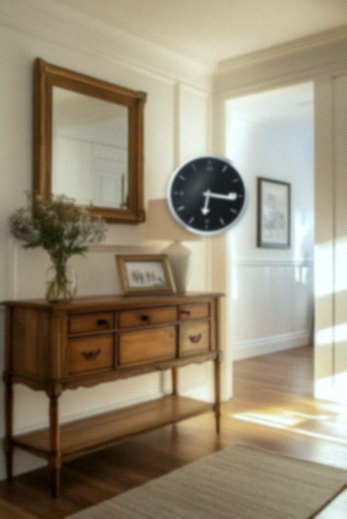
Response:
6.16
